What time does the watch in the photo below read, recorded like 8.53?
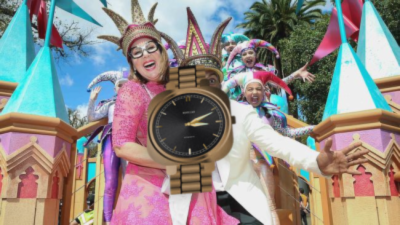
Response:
3.11
